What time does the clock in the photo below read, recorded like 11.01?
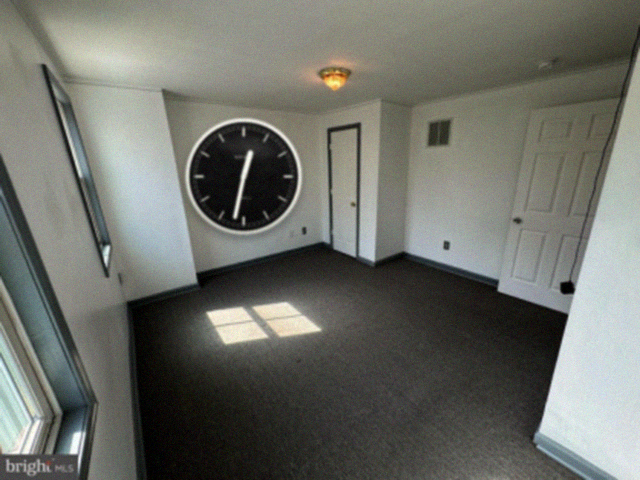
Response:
12.32
